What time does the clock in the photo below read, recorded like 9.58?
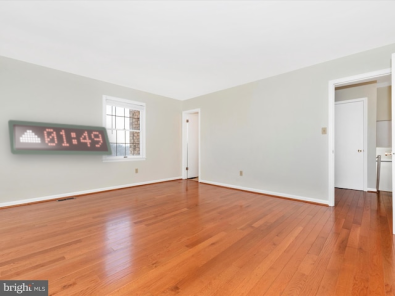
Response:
1.49
